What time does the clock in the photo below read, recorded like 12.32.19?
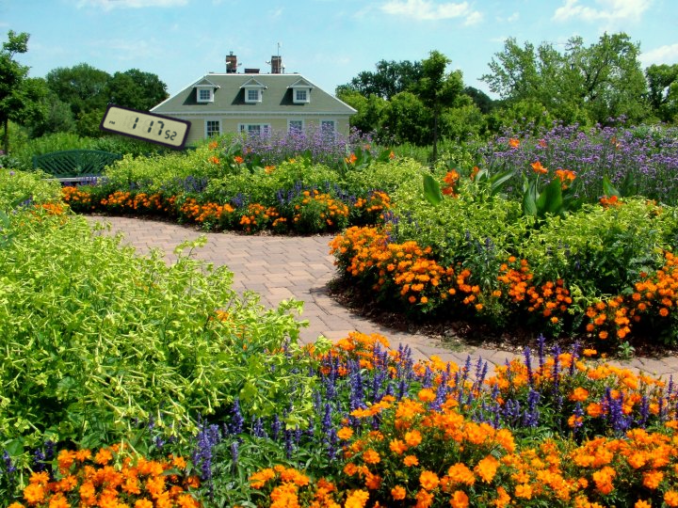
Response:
1.17.52
